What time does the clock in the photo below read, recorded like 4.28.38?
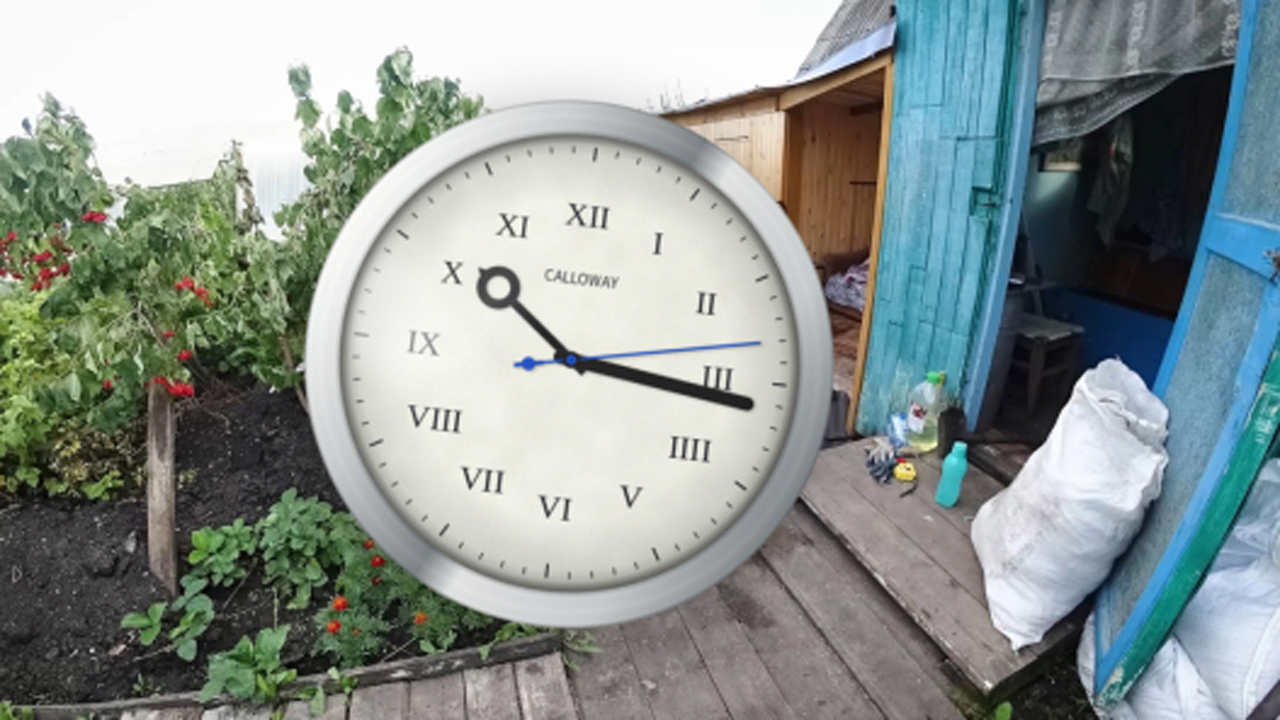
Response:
10.16.13
